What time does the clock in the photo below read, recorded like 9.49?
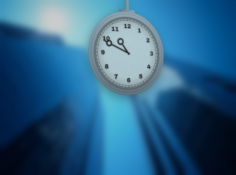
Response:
10.49
